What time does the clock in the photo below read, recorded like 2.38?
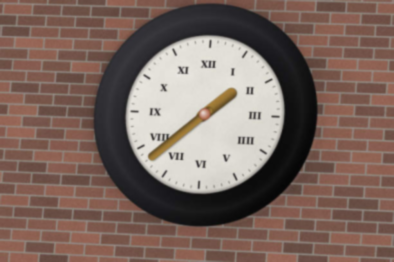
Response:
1.38
